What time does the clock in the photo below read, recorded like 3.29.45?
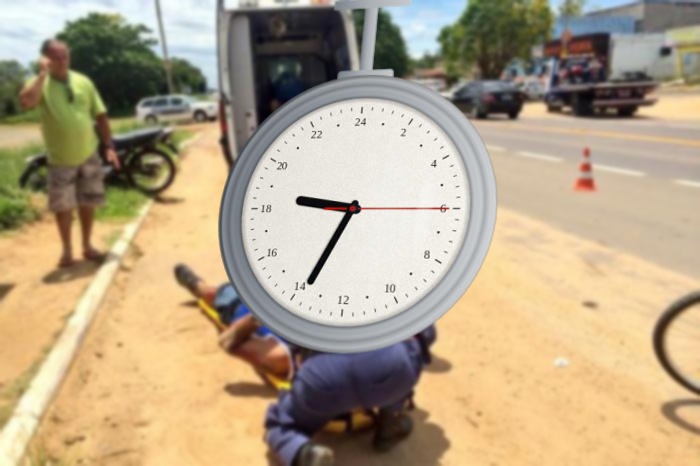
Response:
18.34.15
